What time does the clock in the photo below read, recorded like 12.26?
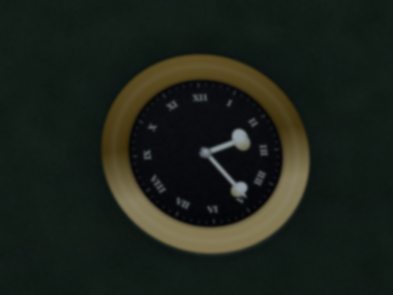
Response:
2.24
